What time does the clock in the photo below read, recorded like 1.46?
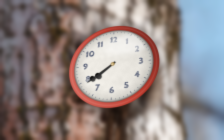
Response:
7.39
